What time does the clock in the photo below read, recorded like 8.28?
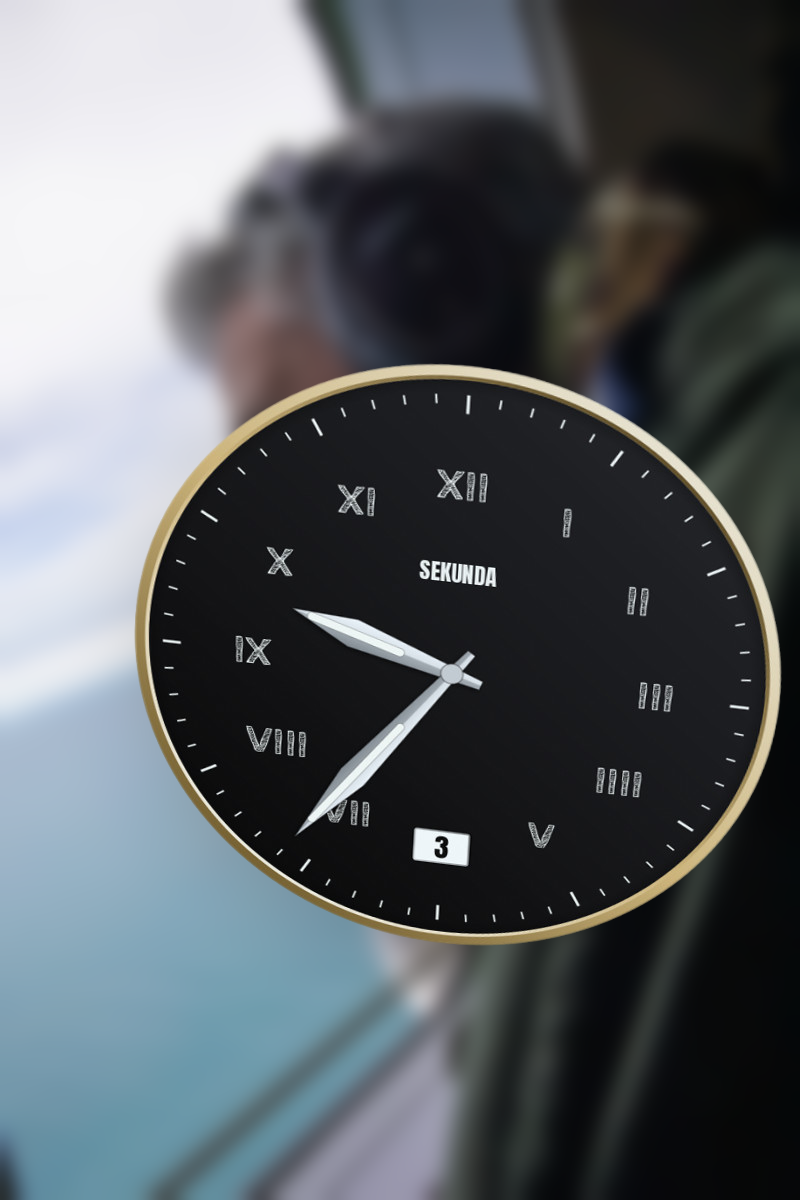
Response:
9.36
